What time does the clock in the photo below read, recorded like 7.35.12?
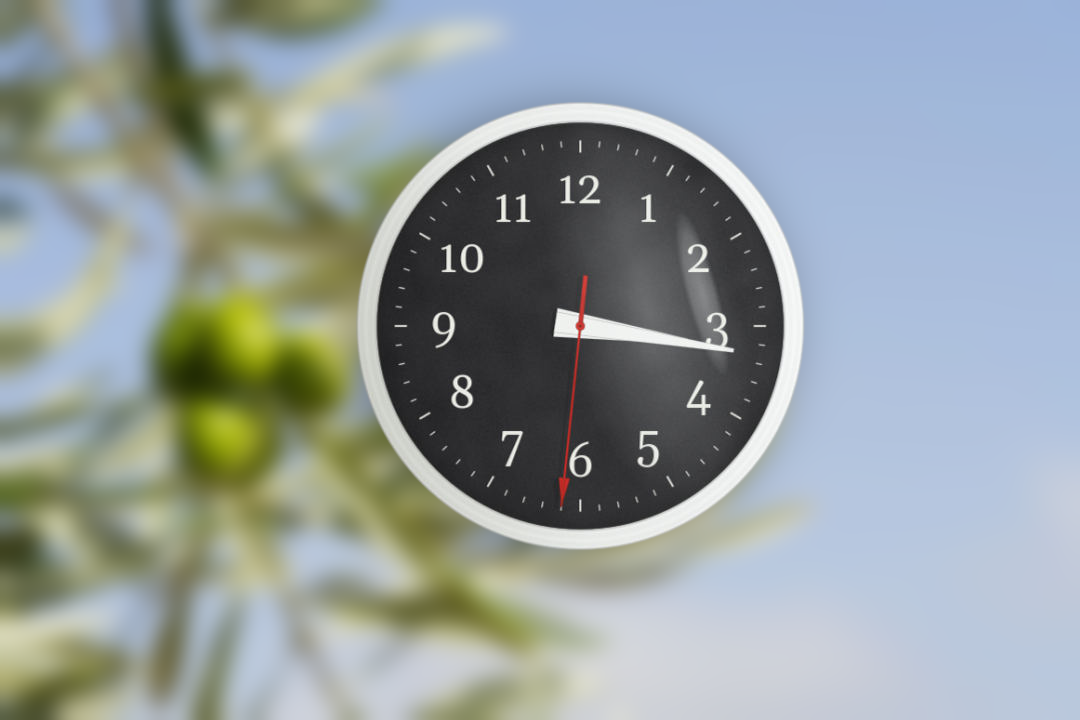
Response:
3.16.31
